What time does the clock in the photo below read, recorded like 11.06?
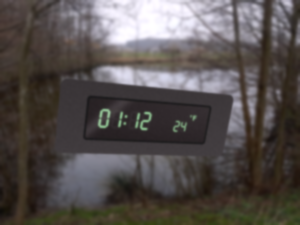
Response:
1.12
